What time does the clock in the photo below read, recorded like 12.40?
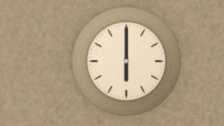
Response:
6.00
